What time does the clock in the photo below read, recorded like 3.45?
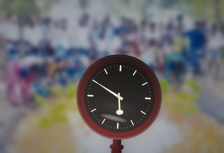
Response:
5.50
